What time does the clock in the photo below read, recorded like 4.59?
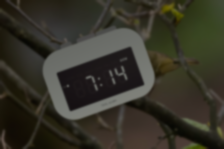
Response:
7.14
